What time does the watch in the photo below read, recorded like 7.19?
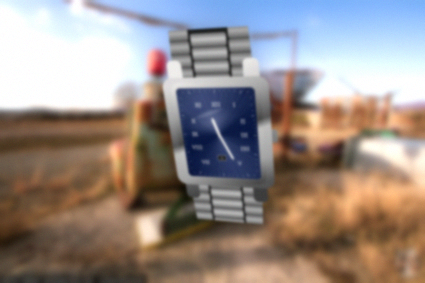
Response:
11.26
